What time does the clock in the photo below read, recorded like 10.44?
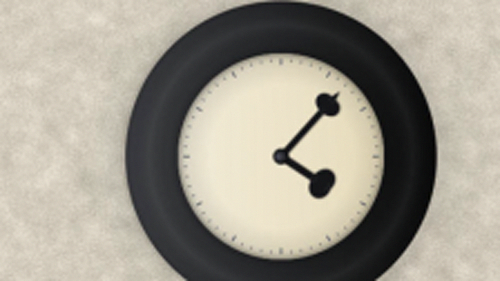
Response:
4.07
